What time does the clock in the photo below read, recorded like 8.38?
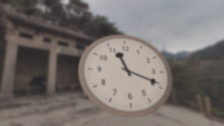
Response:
11.19
